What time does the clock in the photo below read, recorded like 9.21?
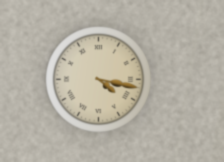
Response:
4.17
